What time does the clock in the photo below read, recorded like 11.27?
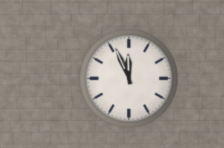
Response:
11.56
